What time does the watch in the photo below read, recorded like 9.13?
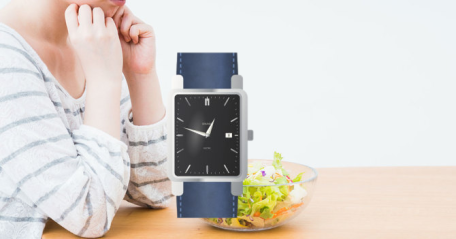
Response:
12.48
